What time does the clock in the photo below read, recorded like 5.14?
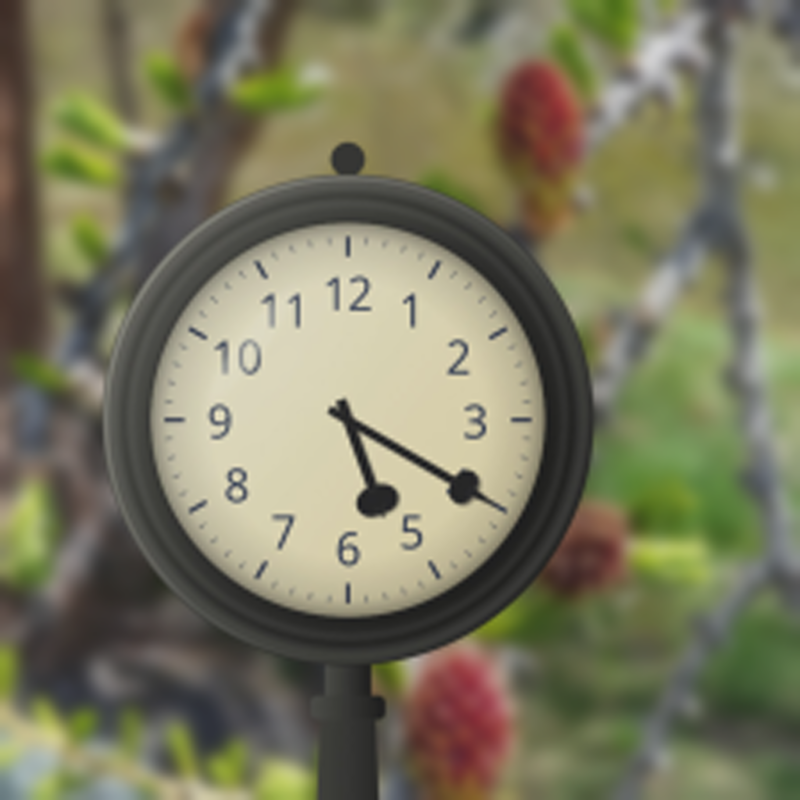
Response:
5.20
